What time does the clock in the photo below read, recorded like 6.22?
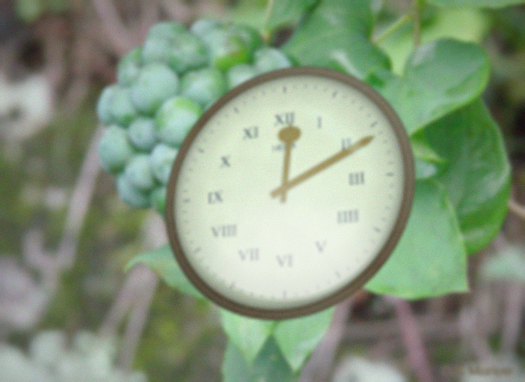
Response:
12.11
